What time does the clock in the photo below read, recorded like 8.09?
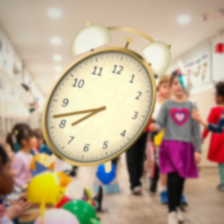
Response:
7.42
